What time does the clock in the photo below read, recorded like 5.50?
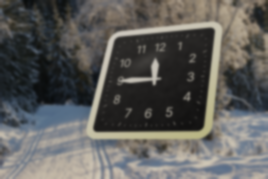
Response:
11.45
